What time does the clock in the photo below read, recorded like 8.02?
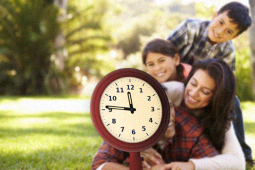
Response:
11.46
